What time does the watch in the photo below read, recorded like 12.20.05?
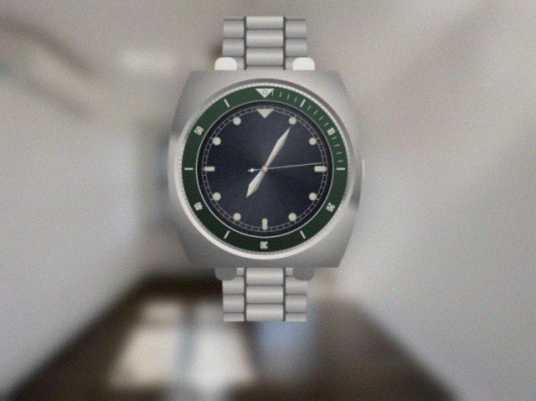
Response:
7.05.14
